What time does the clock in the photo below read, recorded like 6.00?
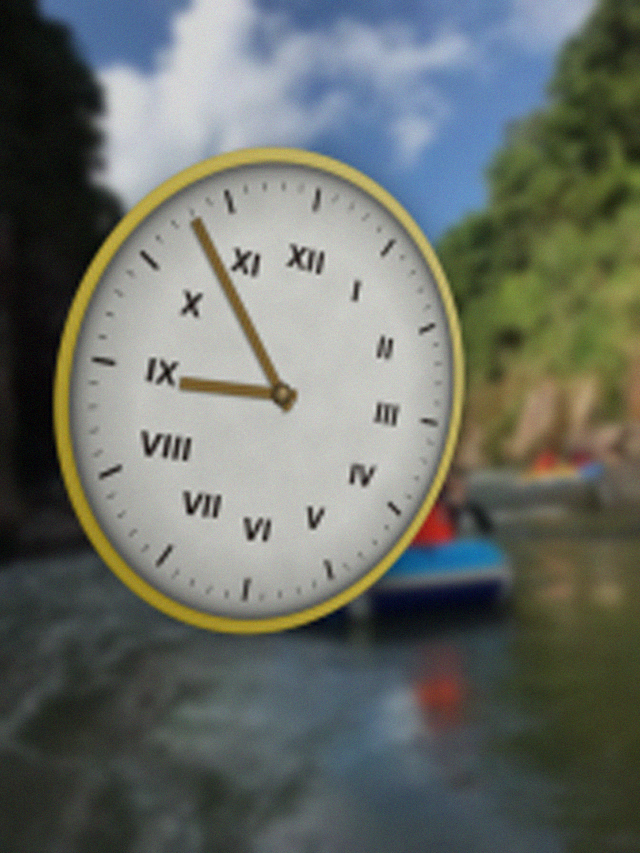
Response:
8.53
